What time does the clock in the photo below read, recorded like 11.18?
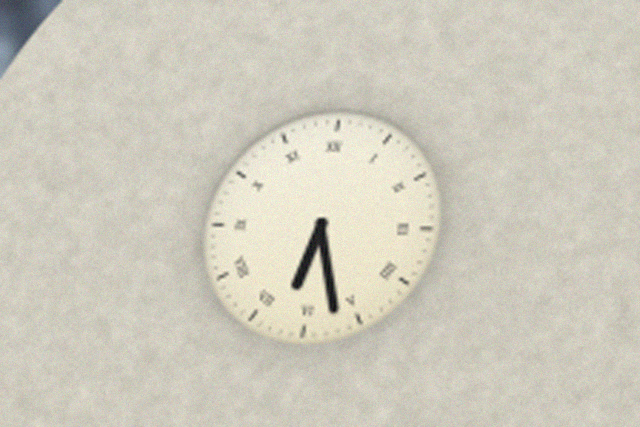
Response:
6.27
